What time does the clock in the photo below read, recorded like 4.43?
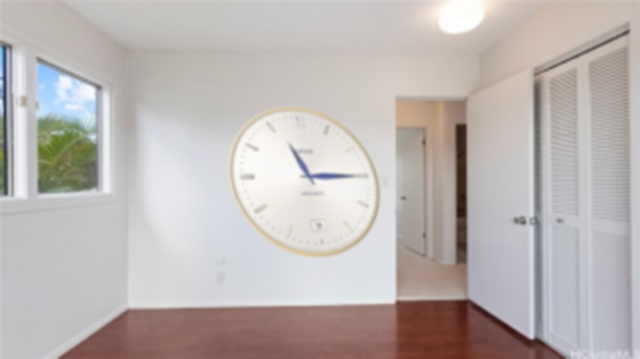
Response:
11.15
